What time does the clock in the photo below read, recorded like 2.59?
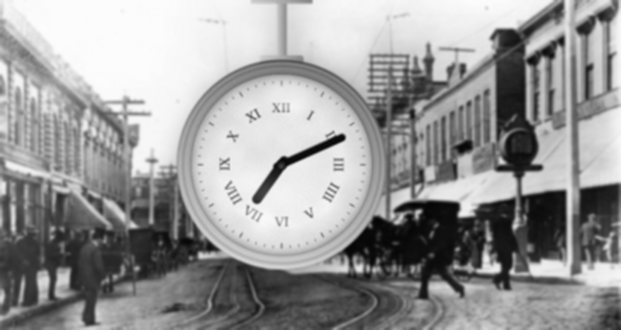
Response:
7.11
